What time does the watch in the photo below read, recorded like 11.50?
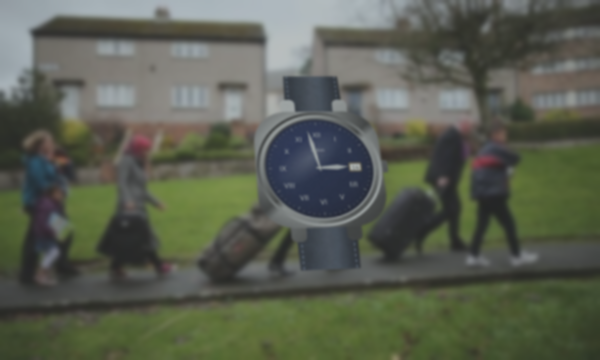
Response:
2.58
